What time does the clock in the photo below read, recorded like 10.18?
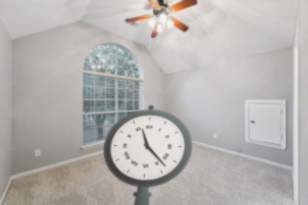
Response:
11.23
